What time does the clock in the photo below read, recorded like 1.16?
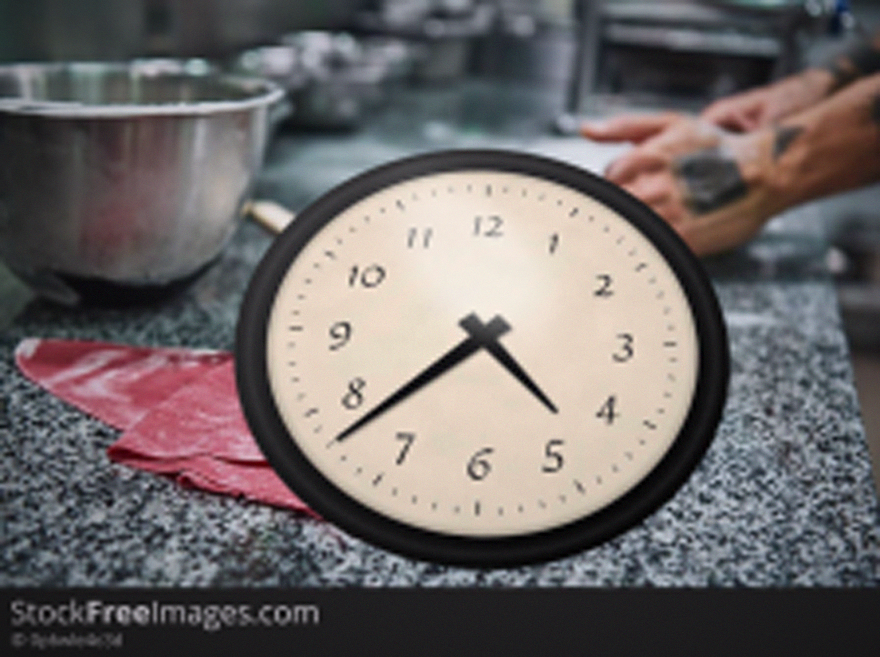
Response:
4.38
